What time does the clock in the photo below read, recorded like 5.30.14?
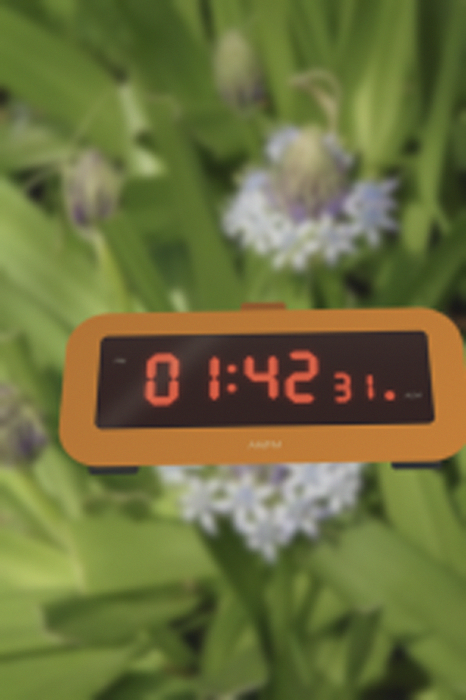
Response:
1.42.31
